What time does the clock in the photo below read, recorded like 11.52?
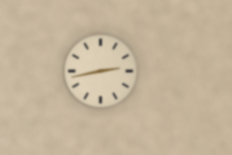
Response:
2.43
